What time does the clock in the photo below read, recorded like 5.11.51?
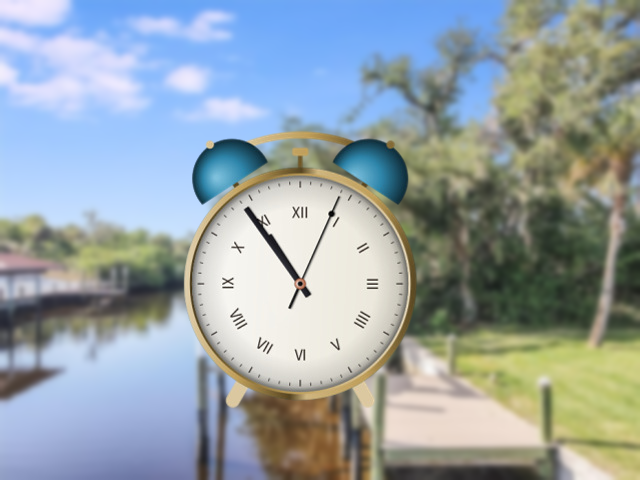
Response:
10.54.04
